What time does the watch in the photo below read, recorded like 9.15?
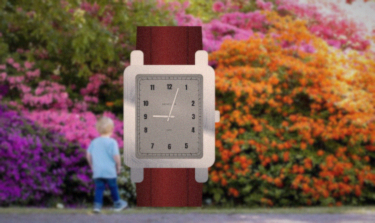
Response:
9.03
